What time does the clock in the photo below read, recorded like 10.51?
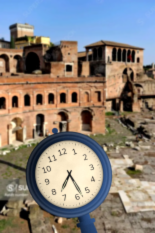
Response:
7.28
